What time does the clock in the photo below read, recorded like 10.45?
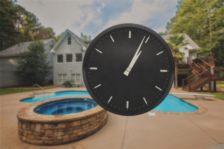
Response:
1.04
